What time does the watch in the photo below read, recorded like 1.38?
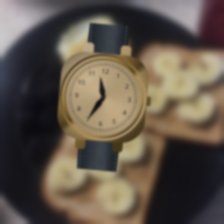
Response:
11.35
